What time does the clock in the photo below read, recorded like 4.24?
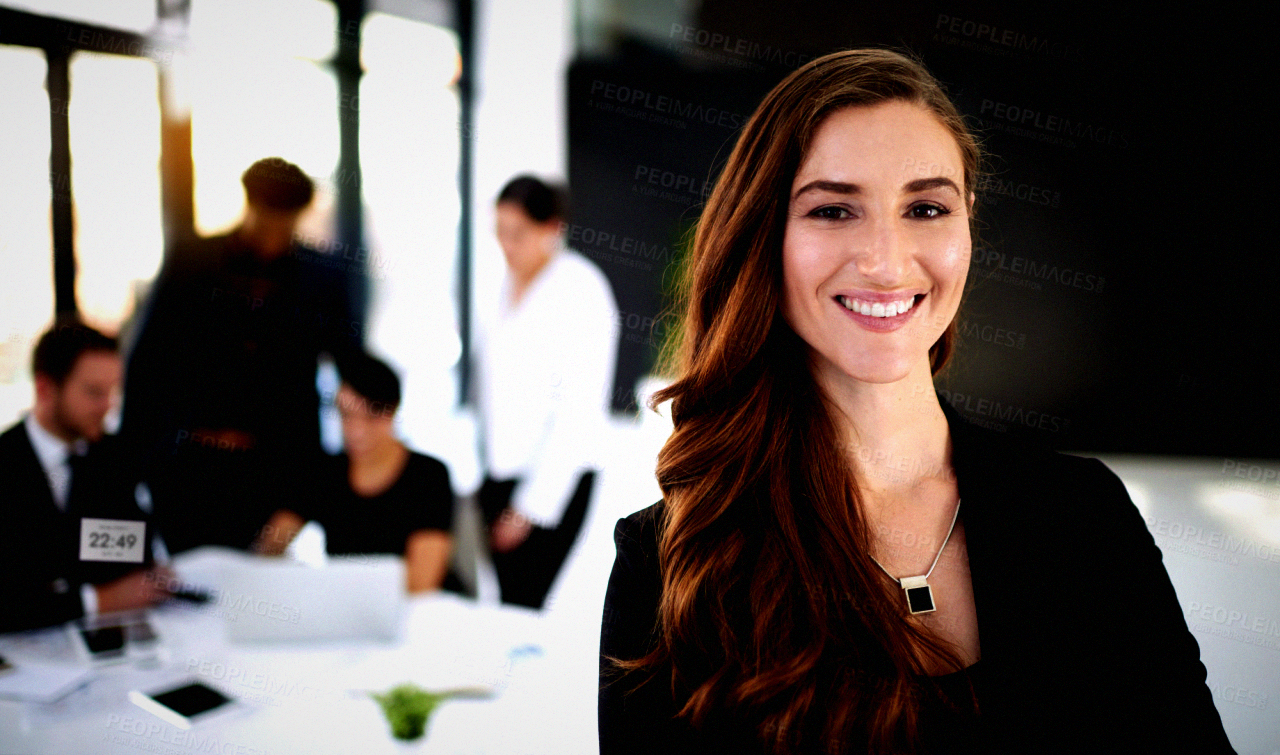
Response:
22.49
